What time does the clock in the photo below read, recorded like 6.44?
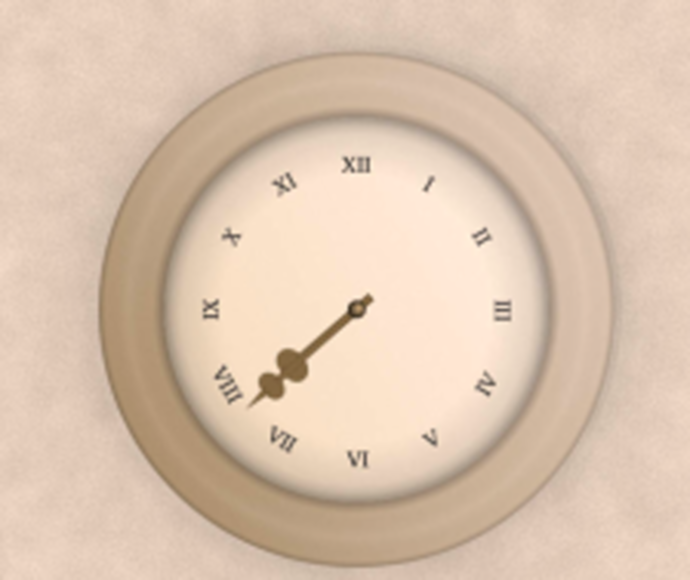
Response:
7.38
